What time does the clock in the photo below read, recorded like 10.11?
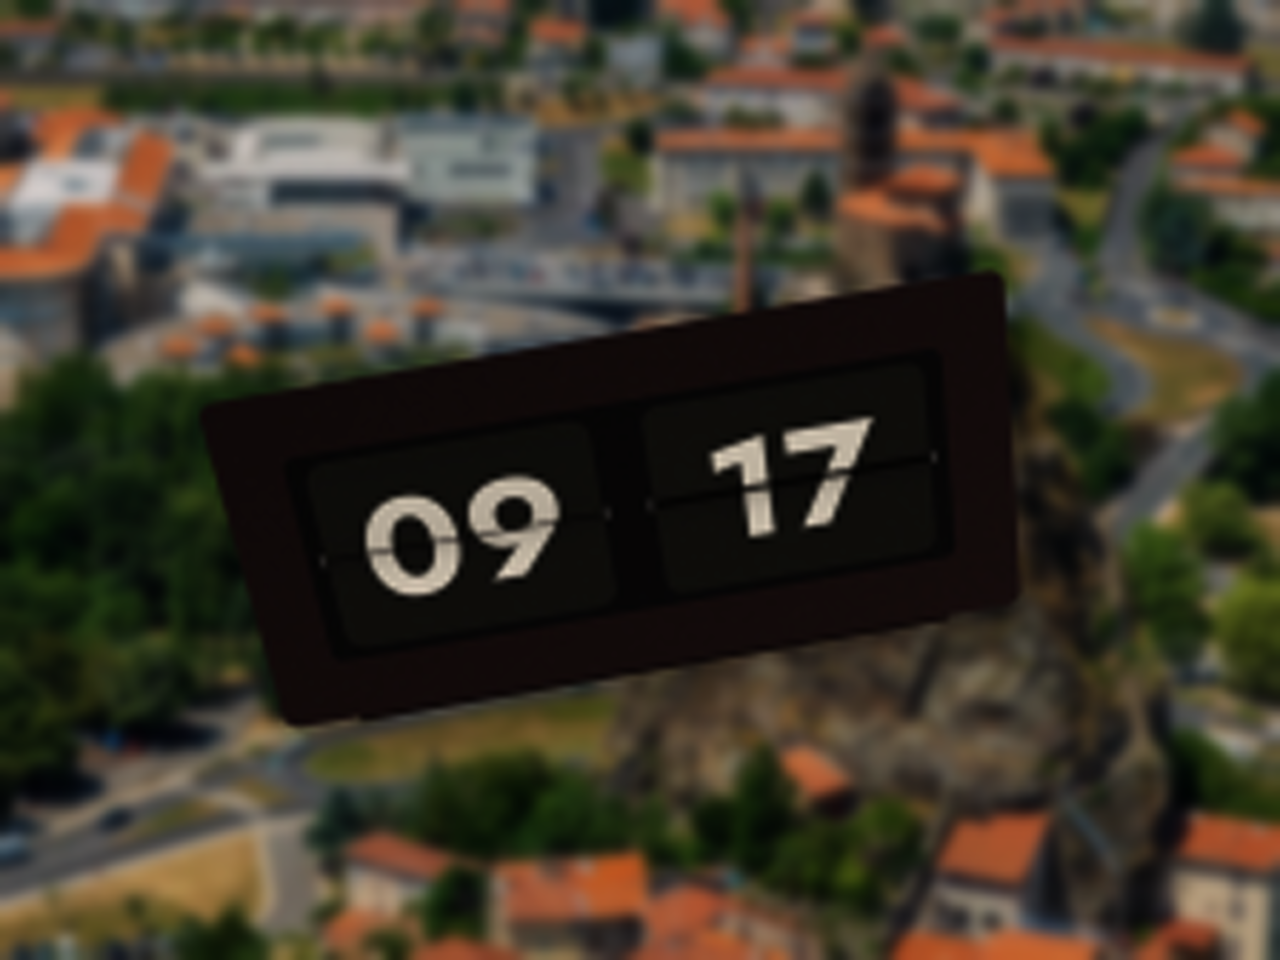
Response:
9.17
